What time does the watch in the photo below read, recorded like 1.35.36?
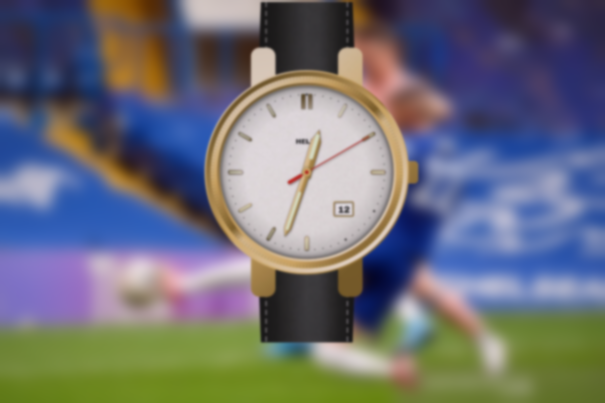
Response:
12.33.10
